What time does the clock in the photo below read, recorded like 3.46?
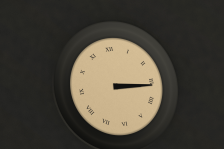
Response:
3.16
